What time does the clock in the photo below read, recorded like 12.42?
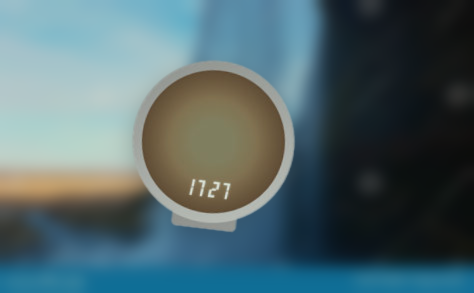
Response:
17.27
